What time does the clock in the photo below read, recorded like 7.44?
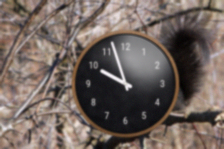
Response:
9.57
